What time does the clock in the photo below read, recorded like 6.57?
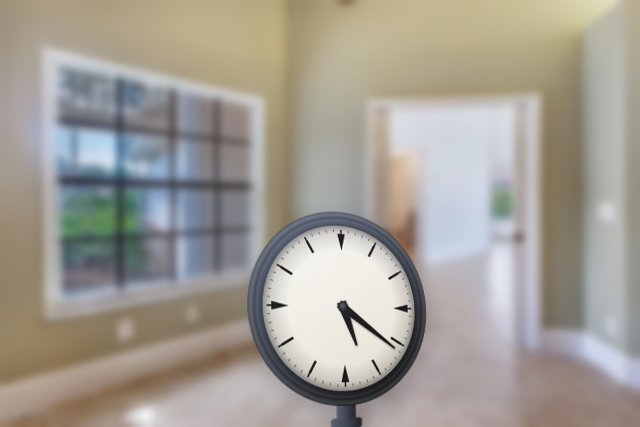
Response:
5.21
